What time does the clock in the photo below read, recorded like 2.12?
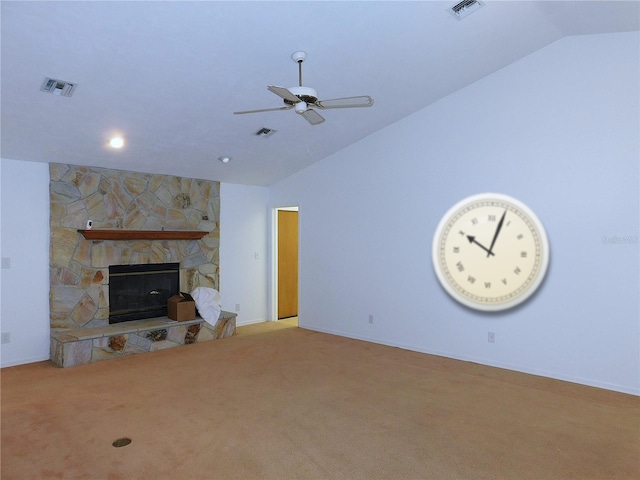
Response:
10.03
